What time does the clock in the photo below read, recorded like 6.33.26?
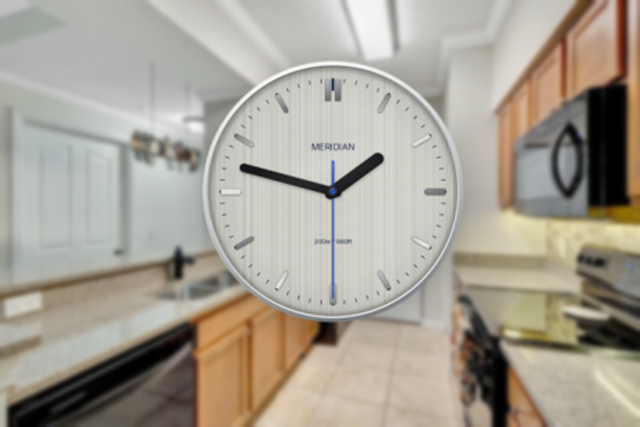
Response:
1.47.30
